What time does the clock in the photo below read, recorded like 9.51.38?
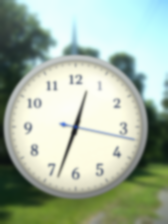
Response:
12.33.17
